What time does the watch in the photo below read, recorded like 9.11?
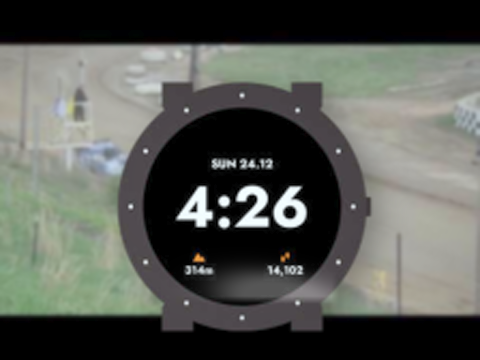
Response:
4.26
